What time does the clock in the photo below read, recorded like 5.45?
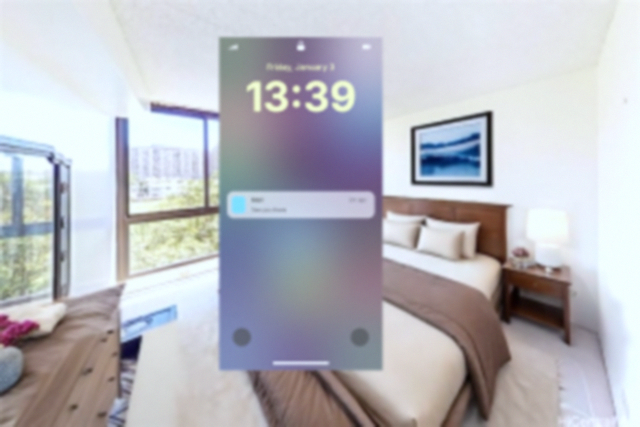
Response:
13.39
